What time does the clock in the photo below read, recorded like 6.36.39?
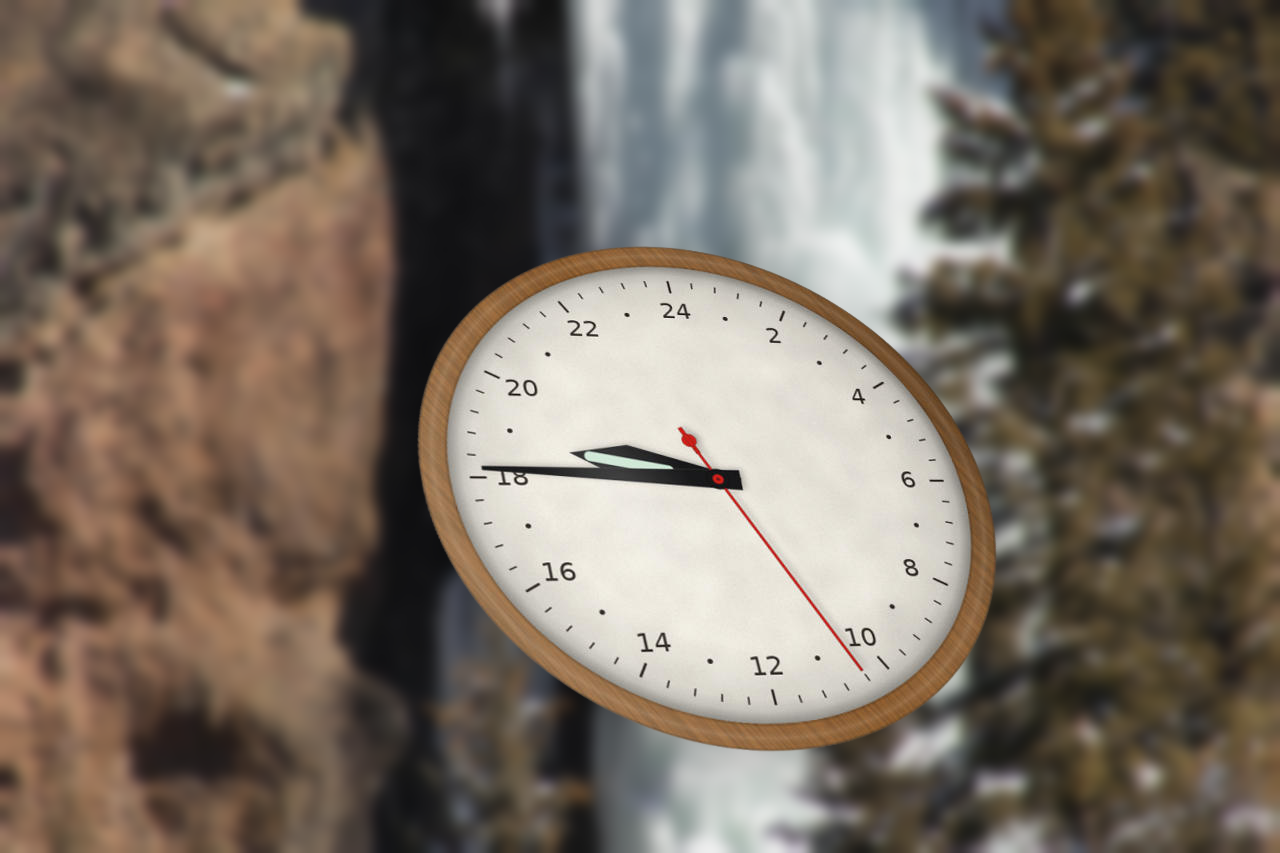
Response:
18.45.26
